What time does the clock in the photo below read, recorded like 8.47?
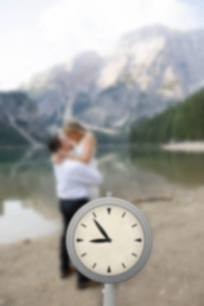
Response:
8.54
